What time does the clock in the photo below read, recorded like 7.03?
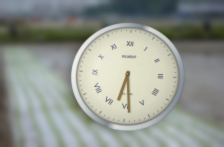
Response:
6.29
